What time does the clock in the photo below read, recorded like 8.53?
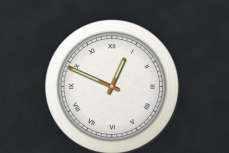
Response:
12.49
